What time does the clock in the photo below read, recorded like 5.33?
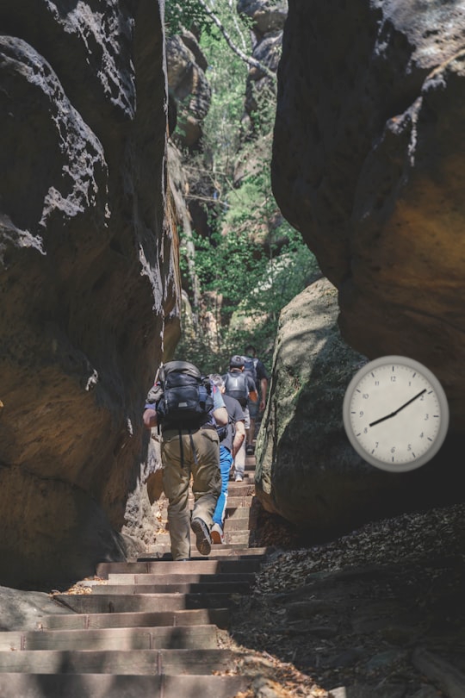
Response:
8.09
